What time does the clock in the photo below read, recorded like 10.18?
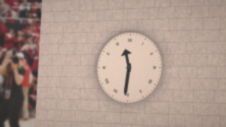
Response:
11.31
